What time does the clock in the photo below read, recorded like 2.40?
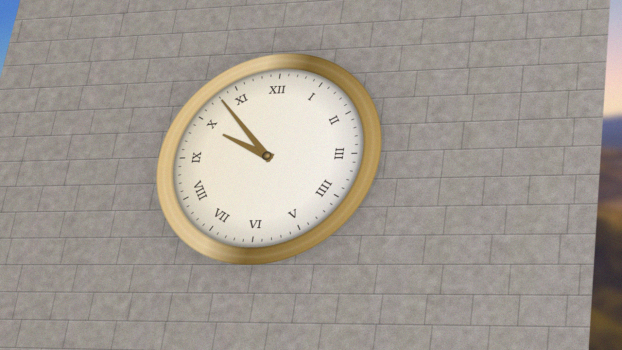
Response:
9.53
